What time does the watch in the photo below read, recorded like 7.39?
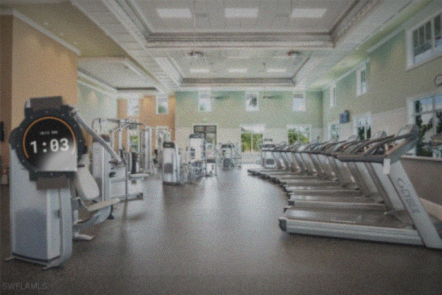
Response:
1.03
